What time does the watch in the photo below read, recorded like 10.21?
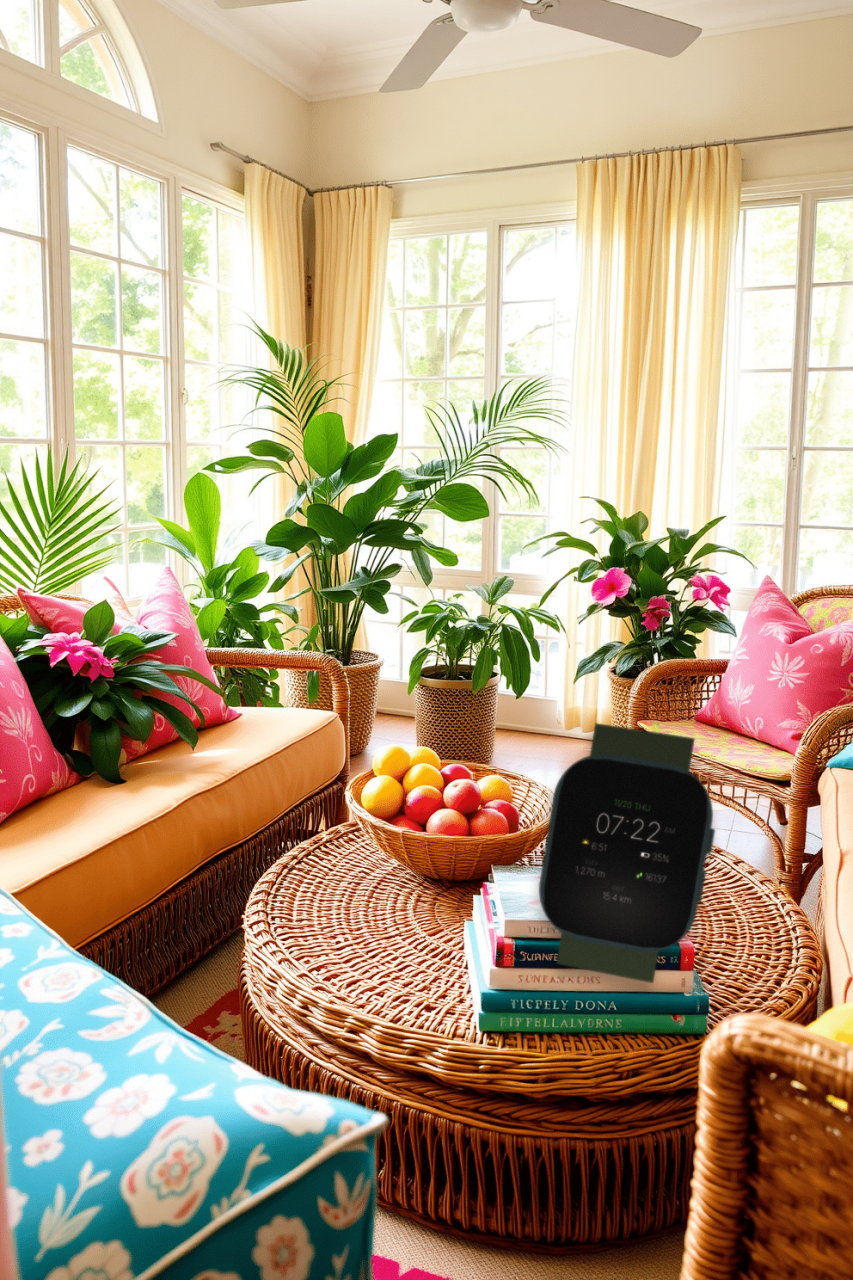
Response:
7.22
